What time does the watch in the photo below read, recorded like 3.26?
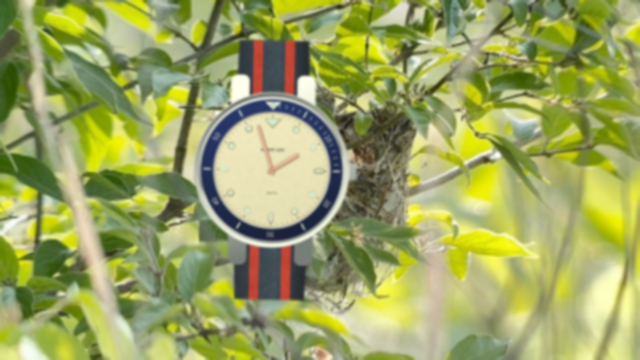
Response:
1.57
